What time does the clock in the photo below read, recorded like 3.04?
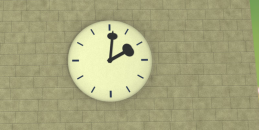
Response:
2.01
